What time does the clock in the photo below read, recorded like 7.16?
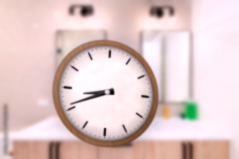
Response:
8.41
